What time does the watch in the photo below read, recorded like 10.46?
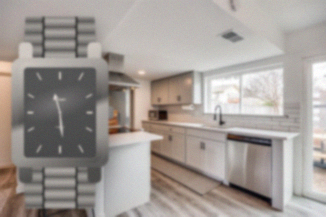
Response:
11.29
